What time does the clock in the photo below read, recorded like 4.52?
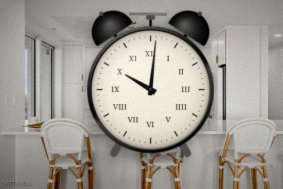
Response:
10.01
